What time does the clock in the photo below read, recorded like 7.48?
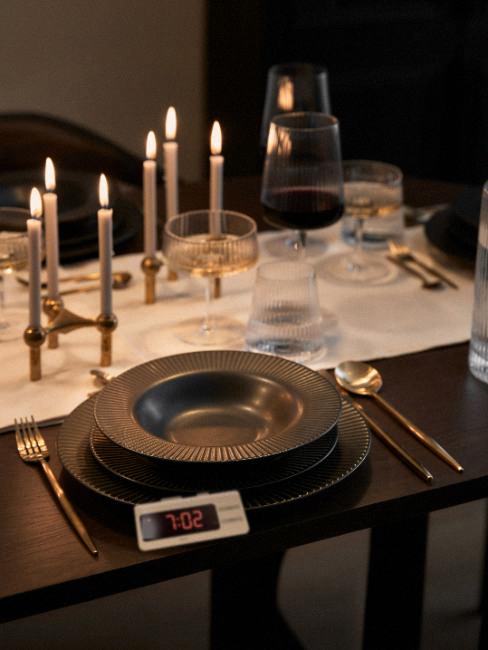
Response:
7.02
